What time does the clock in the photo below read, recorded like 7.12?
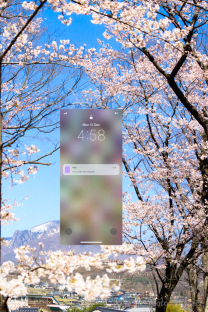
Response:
4.58
